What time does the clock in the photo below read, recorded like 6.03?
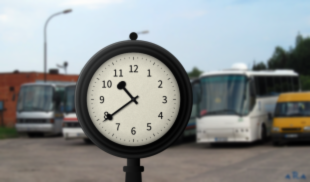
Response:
10.39
